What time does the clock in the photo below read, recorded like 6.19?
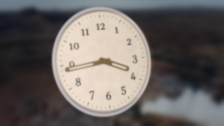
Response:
3.44
